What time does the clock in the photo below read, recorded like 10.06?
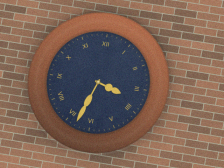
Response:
3.33
